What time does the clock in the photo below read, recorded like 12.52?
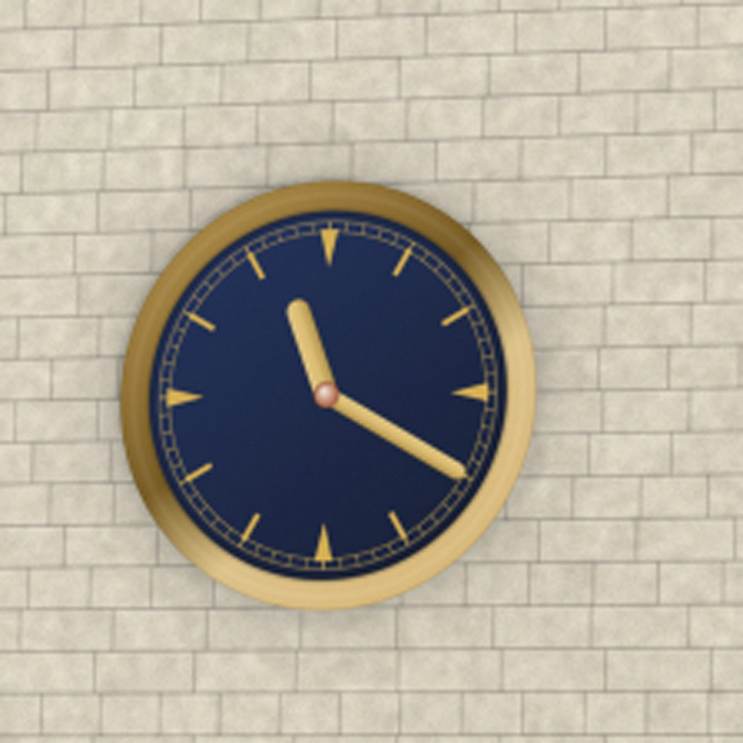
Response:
11.20
